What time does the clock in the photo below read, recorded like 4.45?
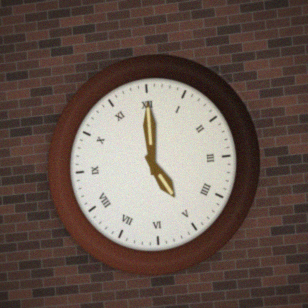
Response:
5.00
